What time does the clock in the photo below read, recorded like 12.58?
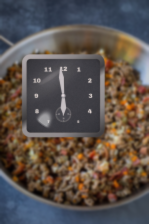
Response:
5.59
